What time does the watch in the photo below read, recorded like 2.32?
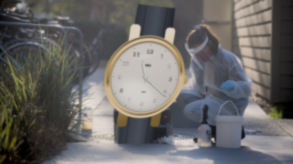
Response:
11.21
